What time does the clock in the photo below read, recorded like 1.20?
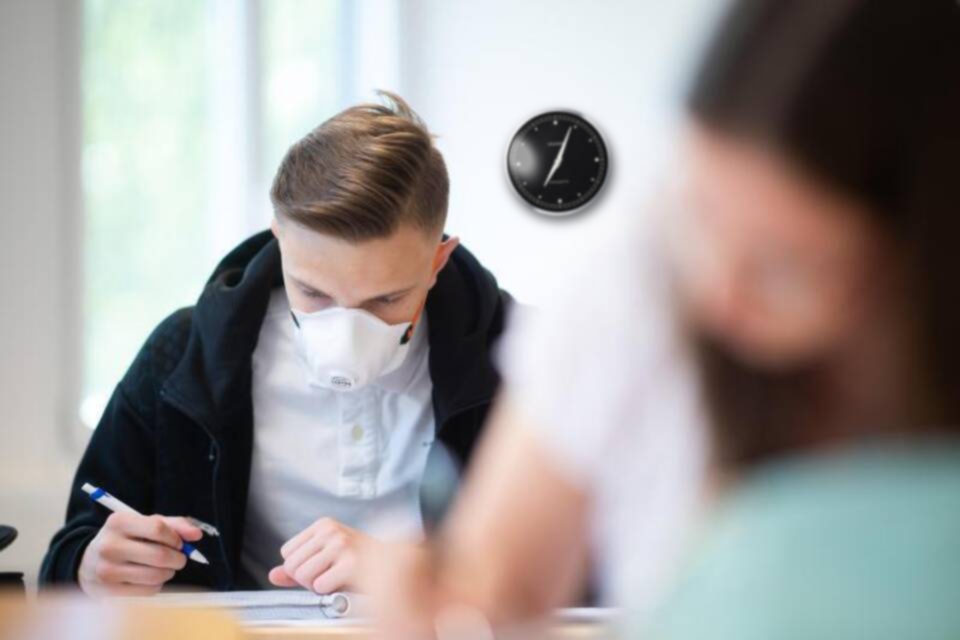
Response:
7.04
